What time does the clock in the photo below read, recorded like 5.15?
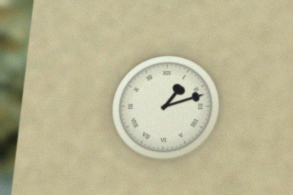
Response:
1.12
